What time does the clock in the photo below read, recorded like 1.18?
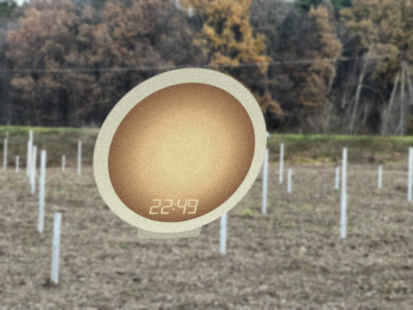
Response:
22.49
